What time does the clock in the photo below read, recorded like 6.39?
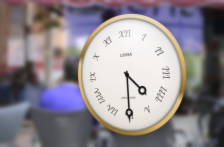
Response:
4.30
